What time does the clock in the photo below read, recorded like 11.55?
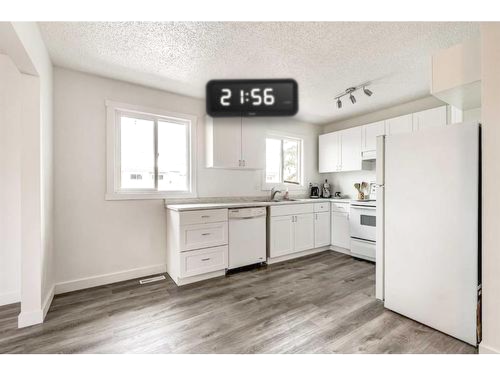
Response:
21.56
